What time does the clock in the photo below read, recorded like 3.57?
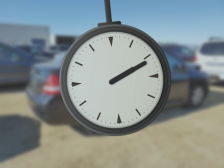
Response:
2.11
